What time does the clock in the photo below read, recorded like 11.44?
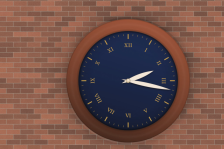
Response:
2.17
